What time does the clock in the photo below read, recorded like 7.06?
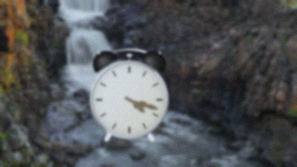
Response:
4.18
